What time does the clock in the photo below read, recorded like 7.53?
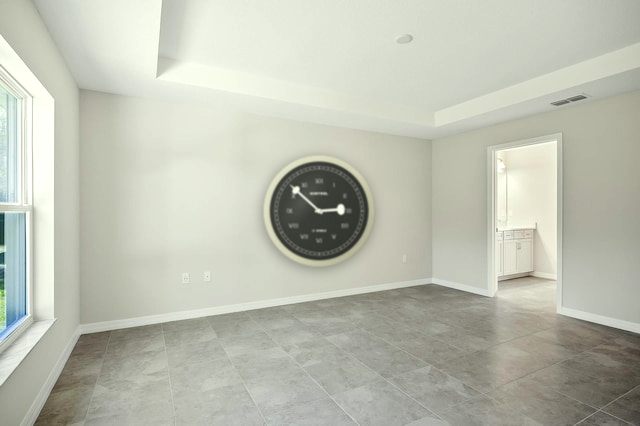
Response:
2.52
